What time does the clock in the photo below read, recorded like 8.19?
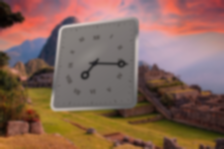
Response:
7.16
